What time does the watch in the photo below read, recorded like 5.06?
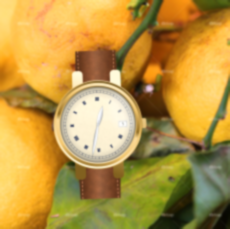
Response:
12.32
